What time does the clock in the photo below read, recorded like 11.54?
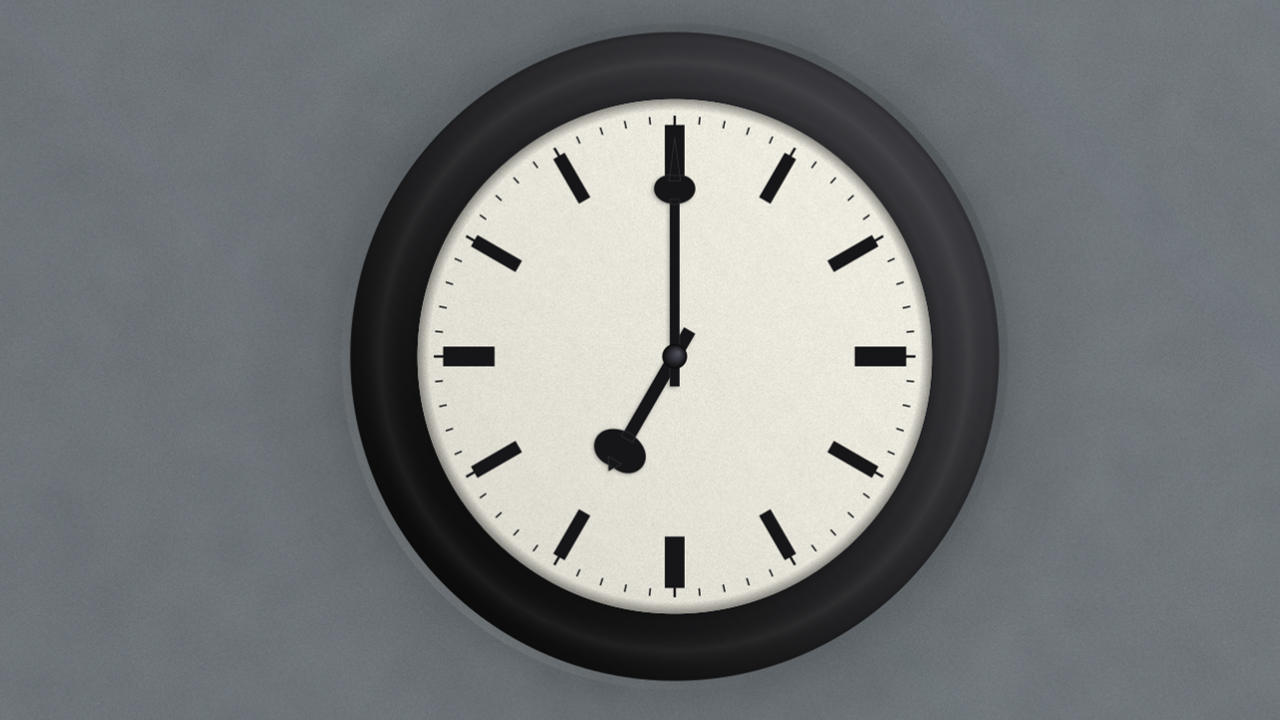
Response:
7.00
